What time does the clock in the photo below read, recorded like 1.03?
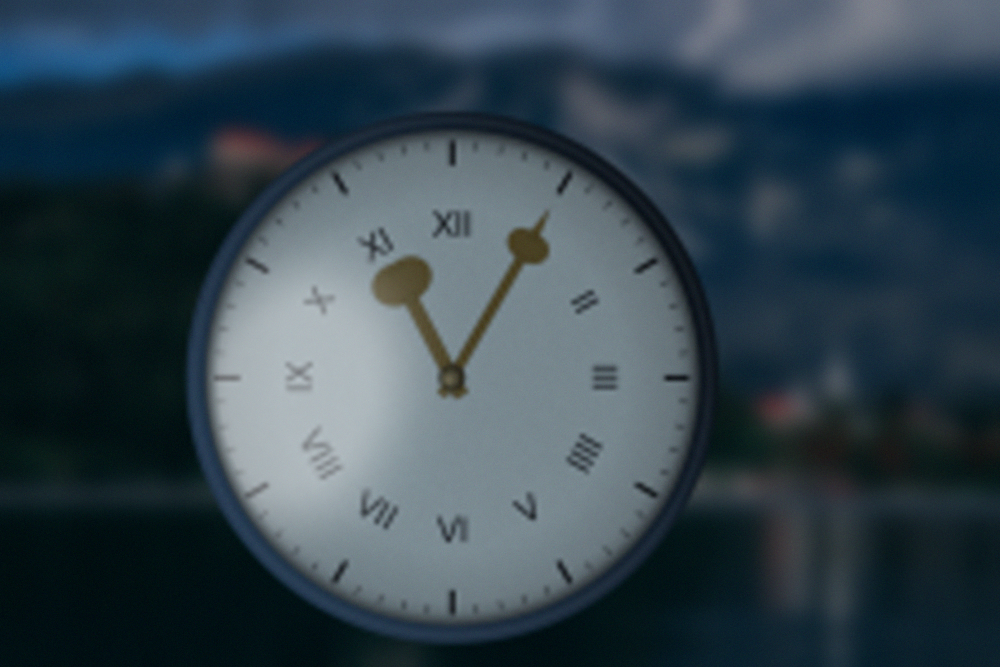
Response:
11.05
